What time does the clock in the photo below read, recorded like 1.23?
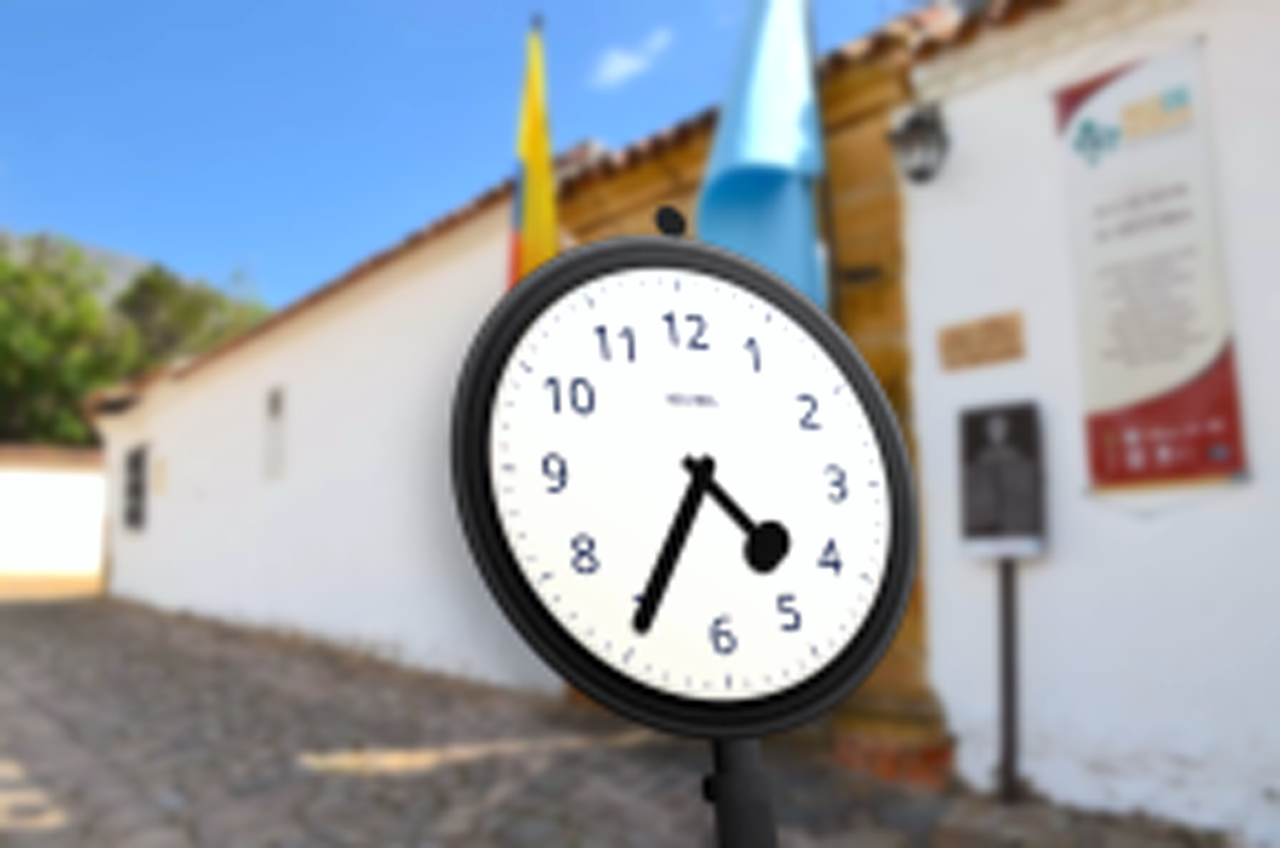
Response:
4.35
